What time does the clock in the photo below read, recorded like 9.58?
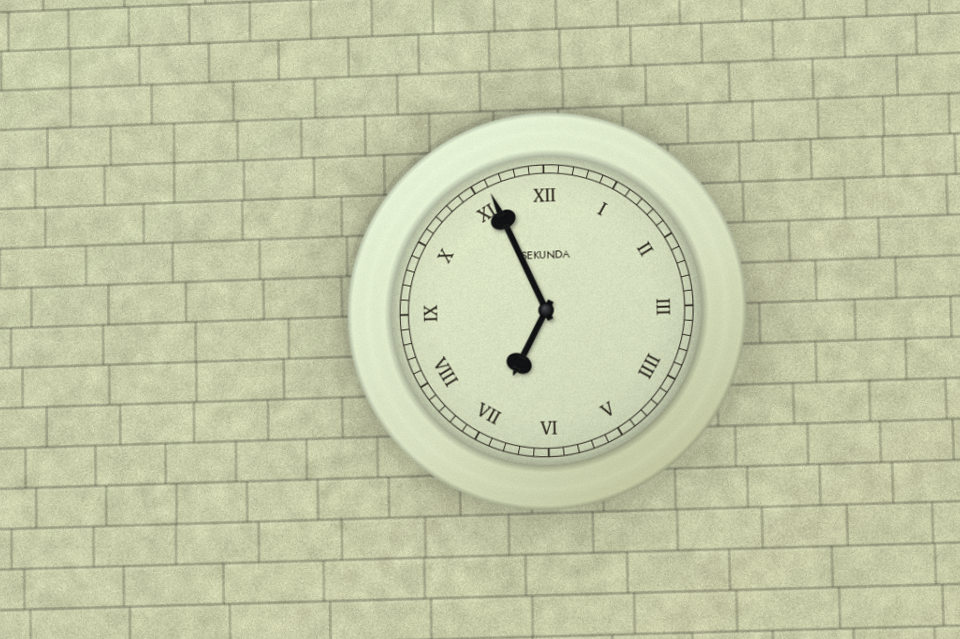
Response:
6.56
